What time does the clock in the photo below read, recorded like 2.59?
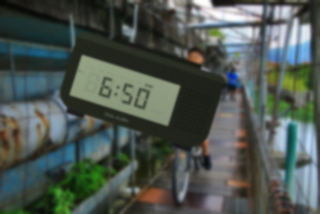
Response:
6.50
